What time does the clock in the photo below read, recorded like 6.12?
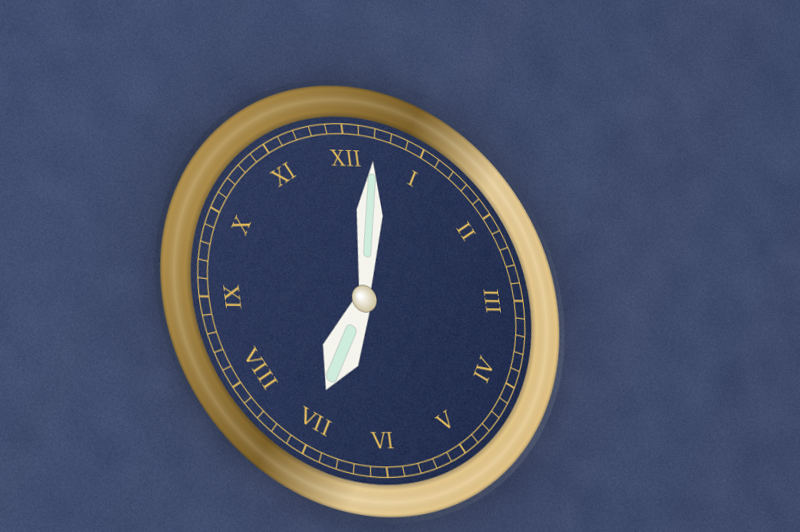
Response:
7.02
